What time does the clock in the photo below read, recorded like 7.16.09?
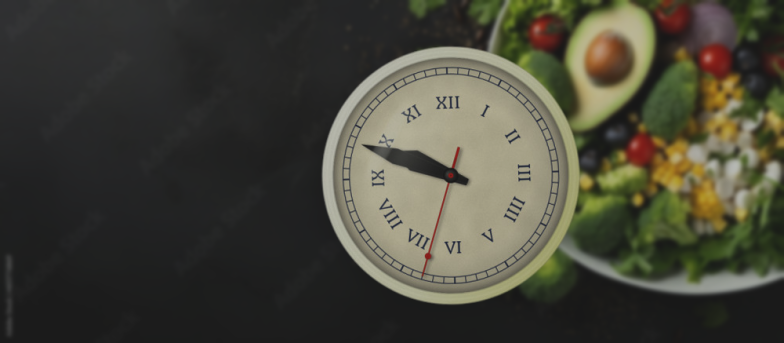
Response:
9.48.33
